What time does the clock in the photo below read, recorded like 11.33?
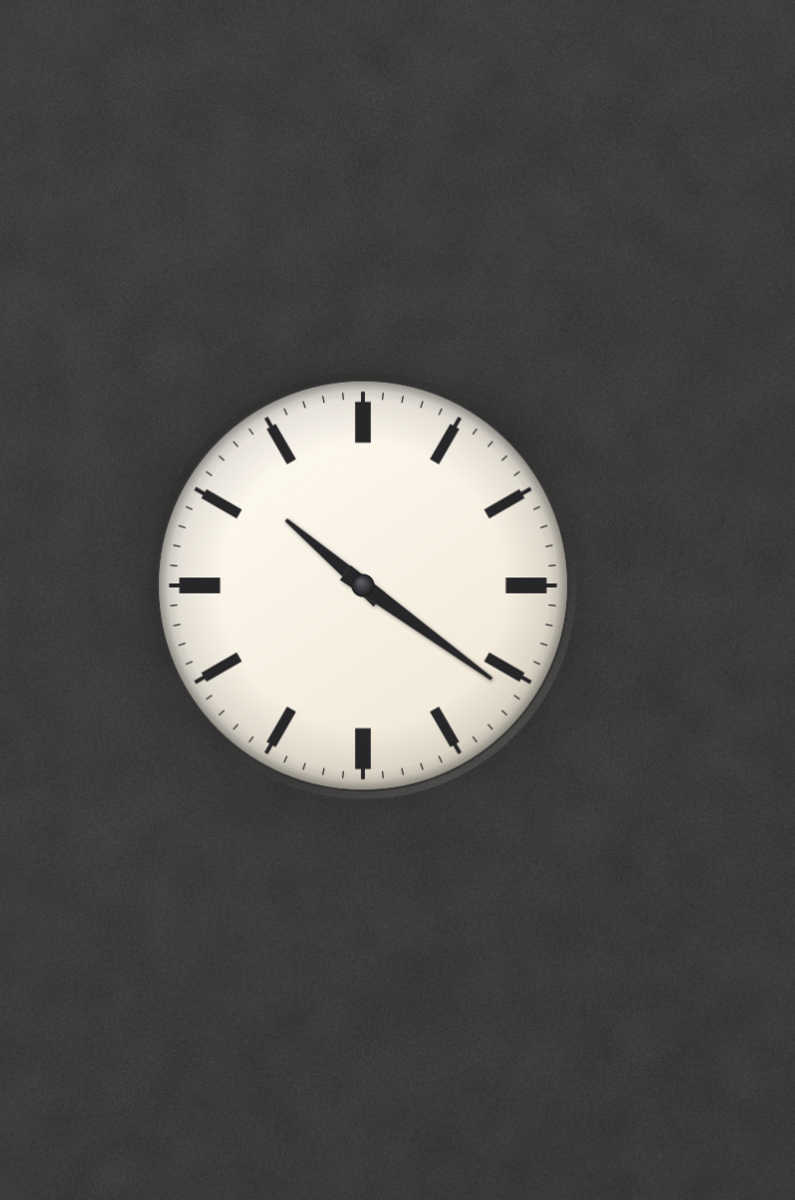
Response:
10.21
